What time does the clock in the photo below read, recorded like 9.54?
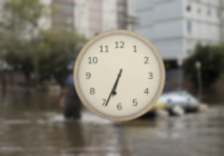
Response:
6.34
